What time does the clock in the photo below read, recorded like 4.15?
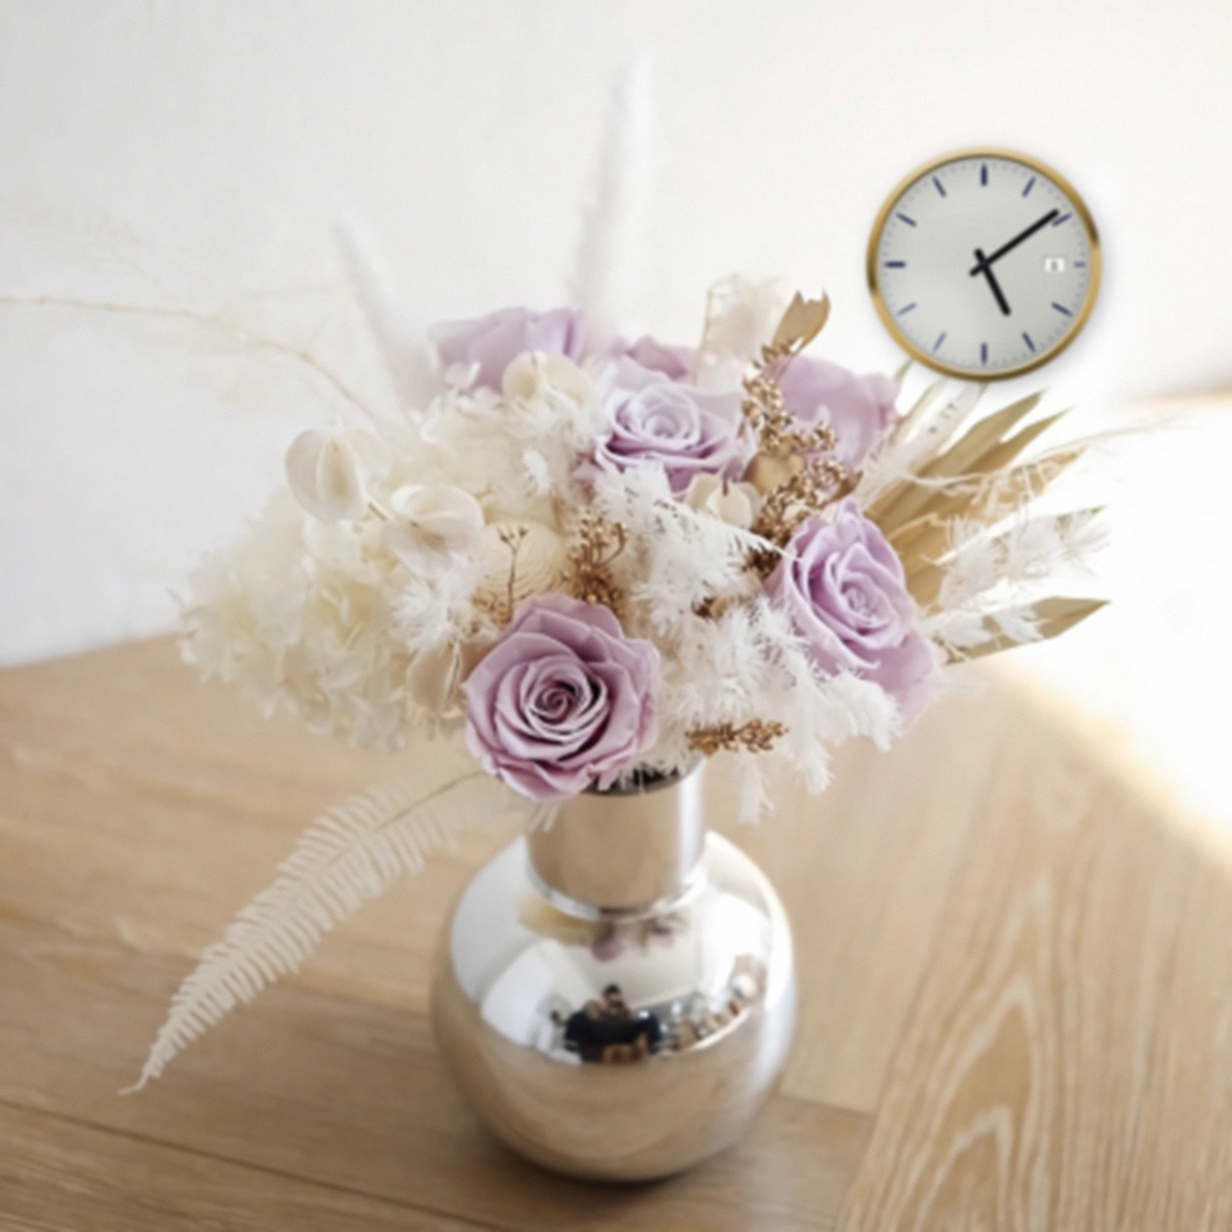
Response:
5.09
